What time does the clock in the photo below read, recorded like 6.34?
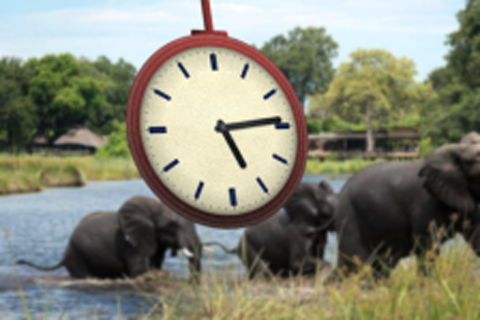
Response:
5.14
